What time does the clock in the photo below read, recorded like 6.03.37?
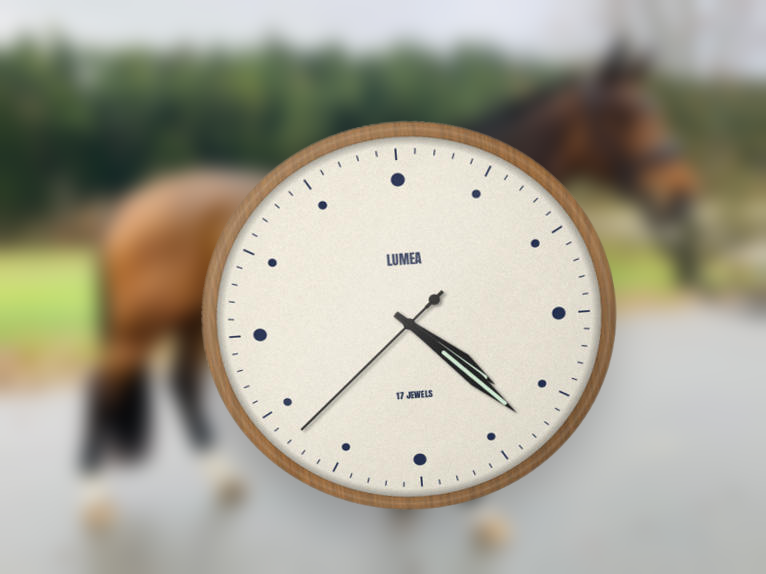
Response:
4.22.38
